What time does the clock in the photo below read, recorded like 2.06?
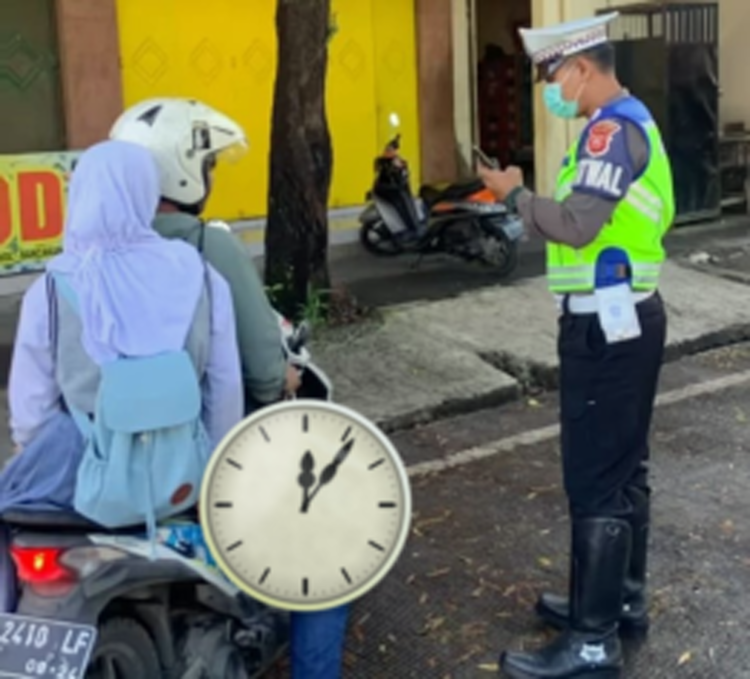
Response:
12.06
